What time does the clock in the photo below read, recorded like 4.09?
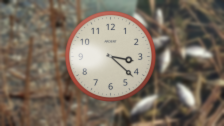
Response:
3.22
